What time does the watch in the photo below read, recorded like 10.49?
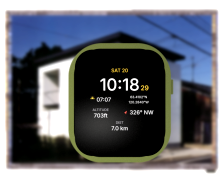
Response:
10.18
